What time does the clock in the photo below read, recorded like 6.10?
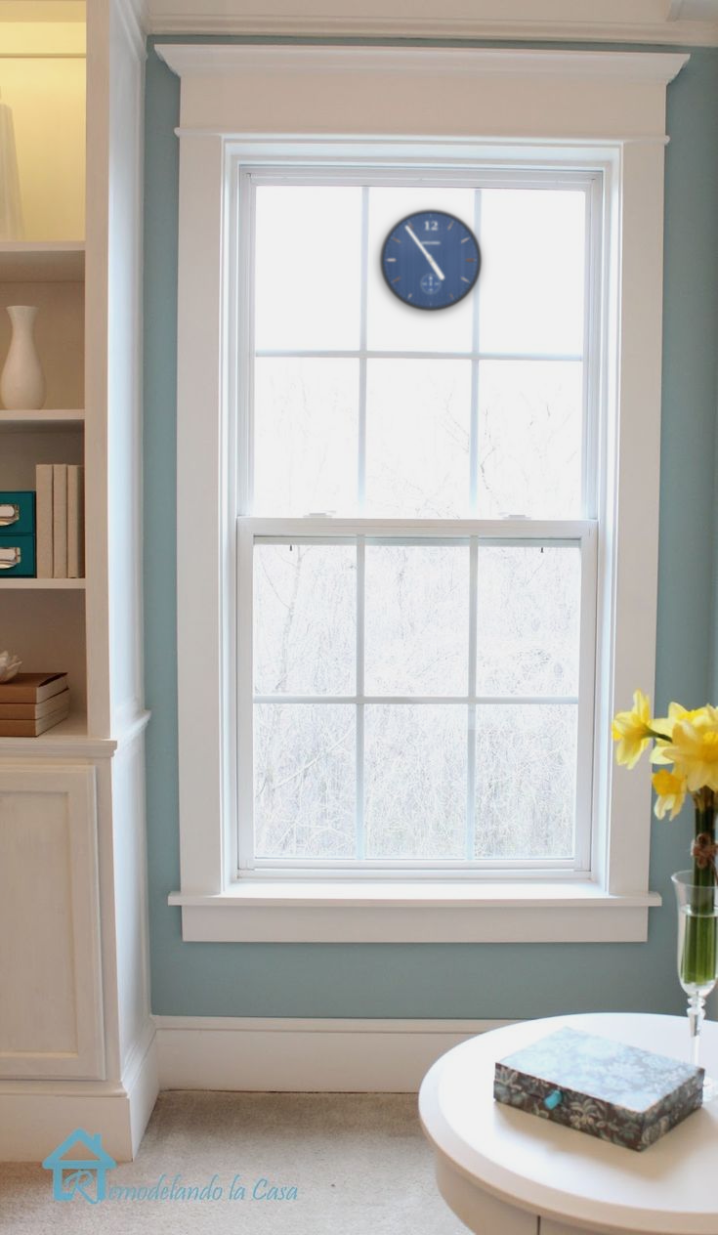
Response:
4.54
